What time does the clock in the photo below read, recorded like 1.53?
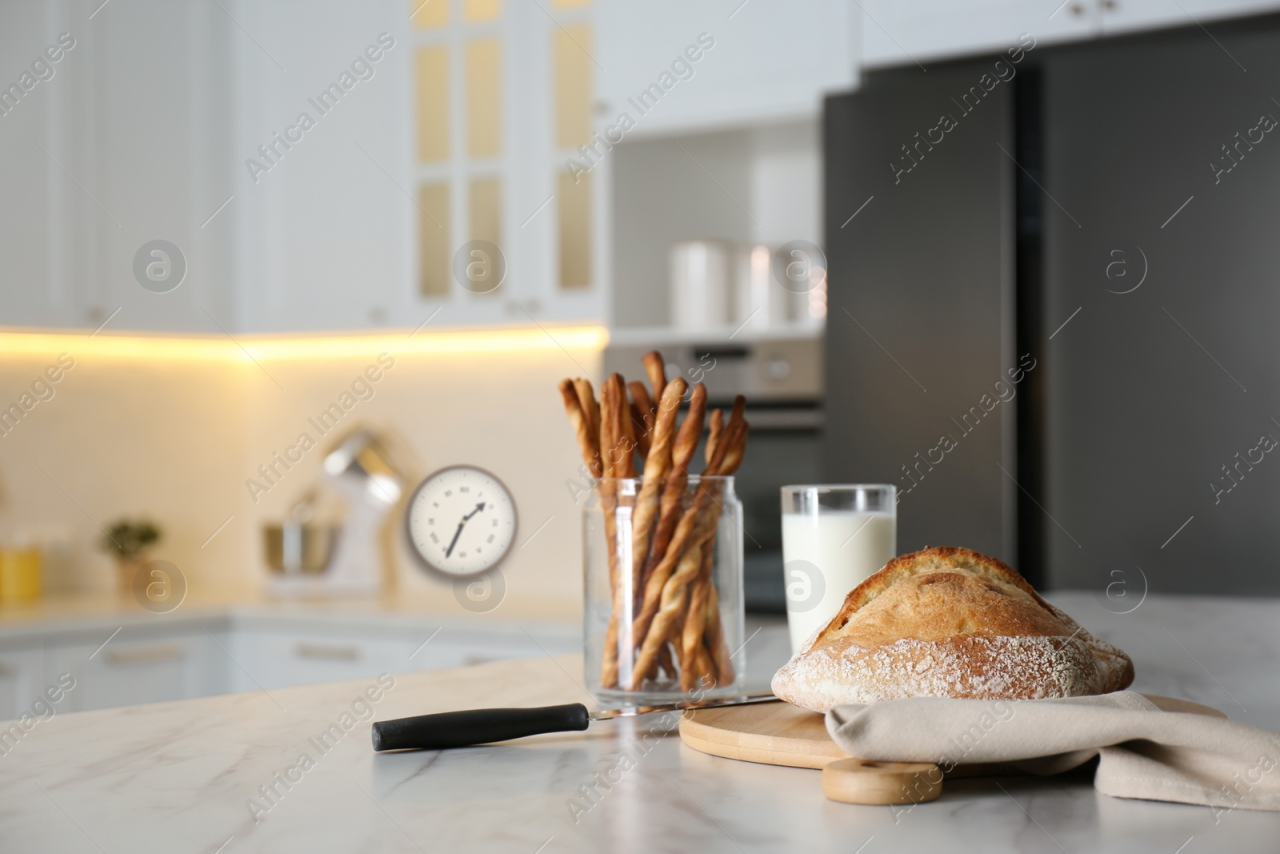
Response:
1.34
